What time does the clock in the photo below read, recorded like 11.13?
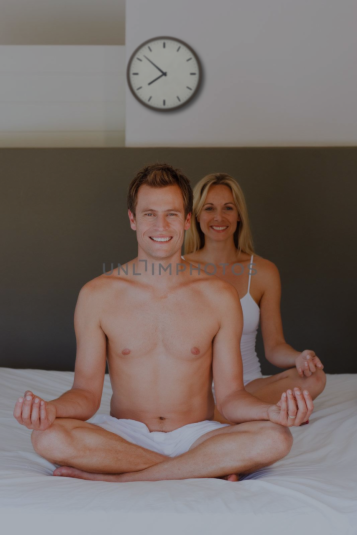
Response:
7.52
